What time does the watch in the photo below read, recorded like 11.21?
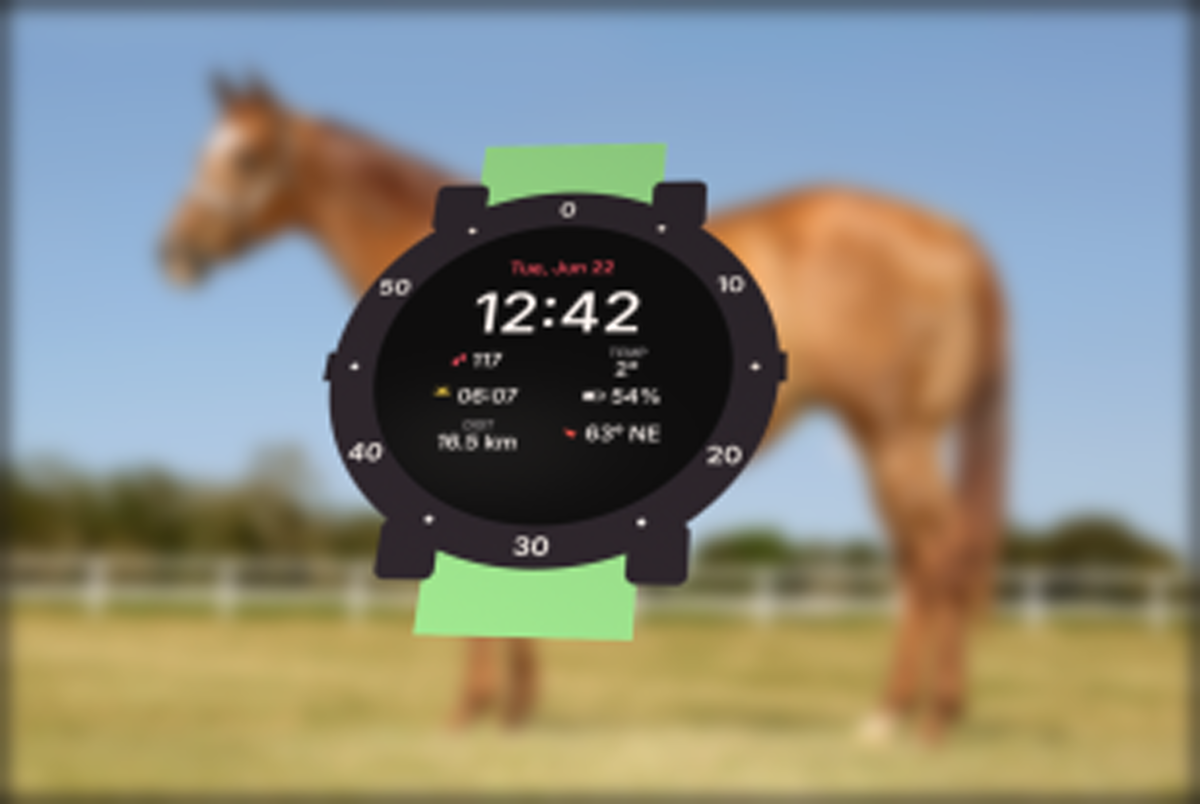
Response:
12.42
